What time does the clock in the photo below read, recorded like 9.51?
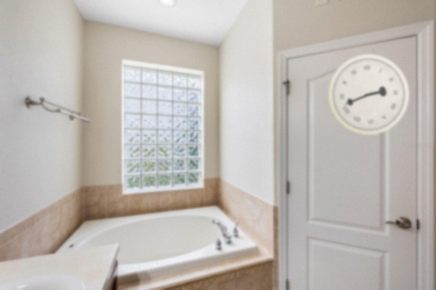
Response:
2.42
